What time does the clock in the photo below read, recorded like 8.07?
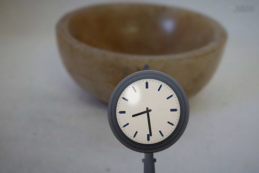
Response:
8.29
